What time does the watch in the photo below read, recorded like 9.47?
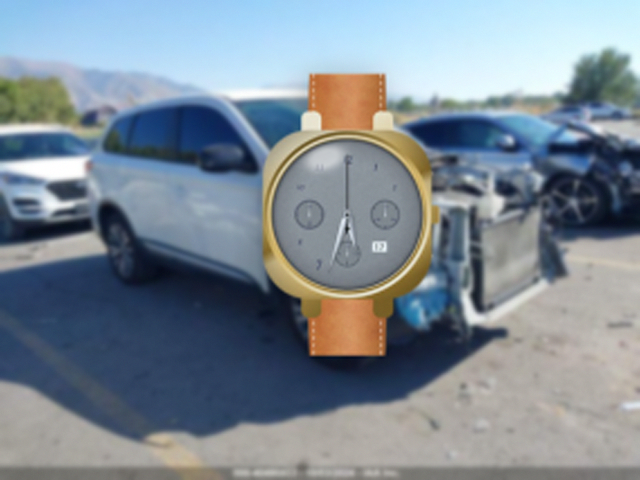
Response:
5.33
